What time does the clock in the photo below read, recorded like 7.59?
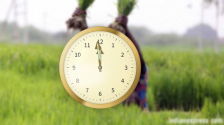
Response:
11.59
